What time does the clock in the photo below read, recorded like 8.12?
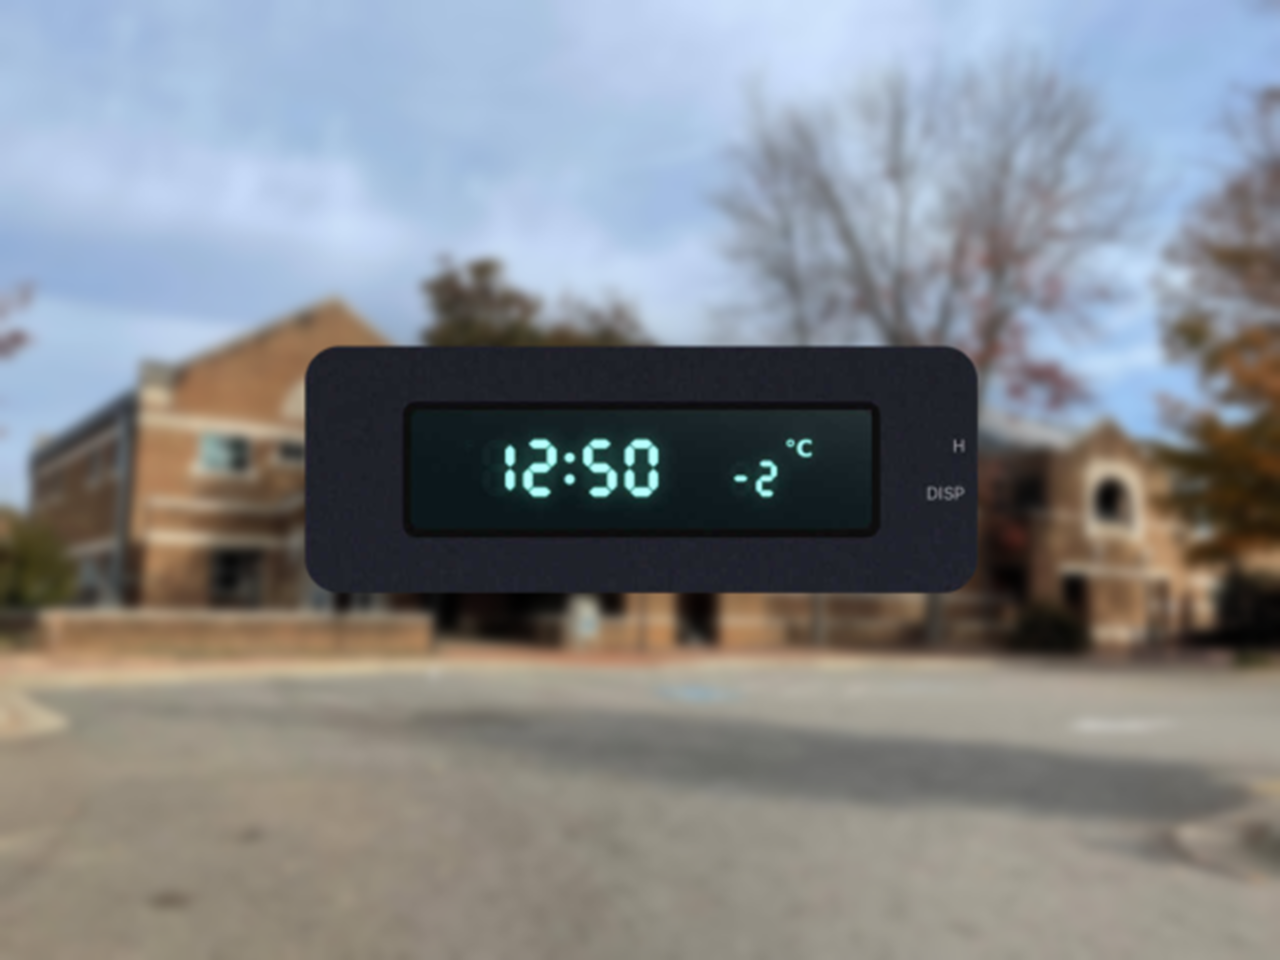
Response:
12.50
